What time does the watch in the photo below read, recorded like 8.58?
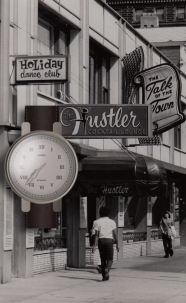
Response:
7.37
